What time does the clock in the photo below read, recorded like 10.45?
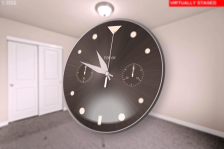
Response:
10.48
